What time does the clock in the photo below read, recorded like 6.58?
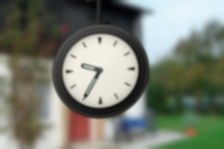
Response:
9.35
